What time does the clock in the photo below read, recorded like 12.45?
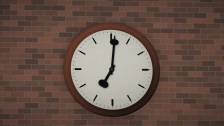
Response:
7.01
